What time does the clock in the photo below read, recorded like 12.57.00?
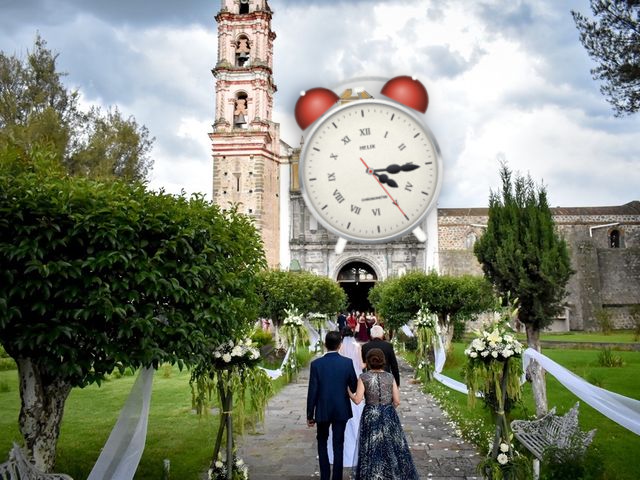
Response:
4.15.25
